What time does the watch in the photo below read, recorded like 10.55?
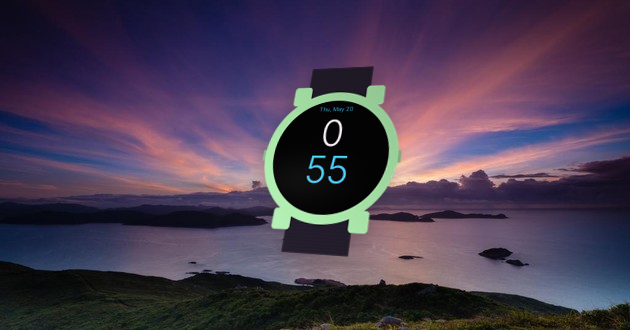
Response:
0.55
